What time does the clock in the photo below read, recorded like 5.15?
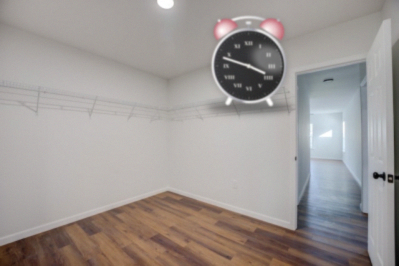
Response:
3.48
